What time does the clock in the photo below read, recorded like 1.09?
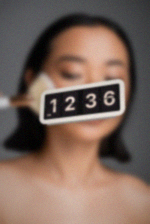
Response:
12.36
